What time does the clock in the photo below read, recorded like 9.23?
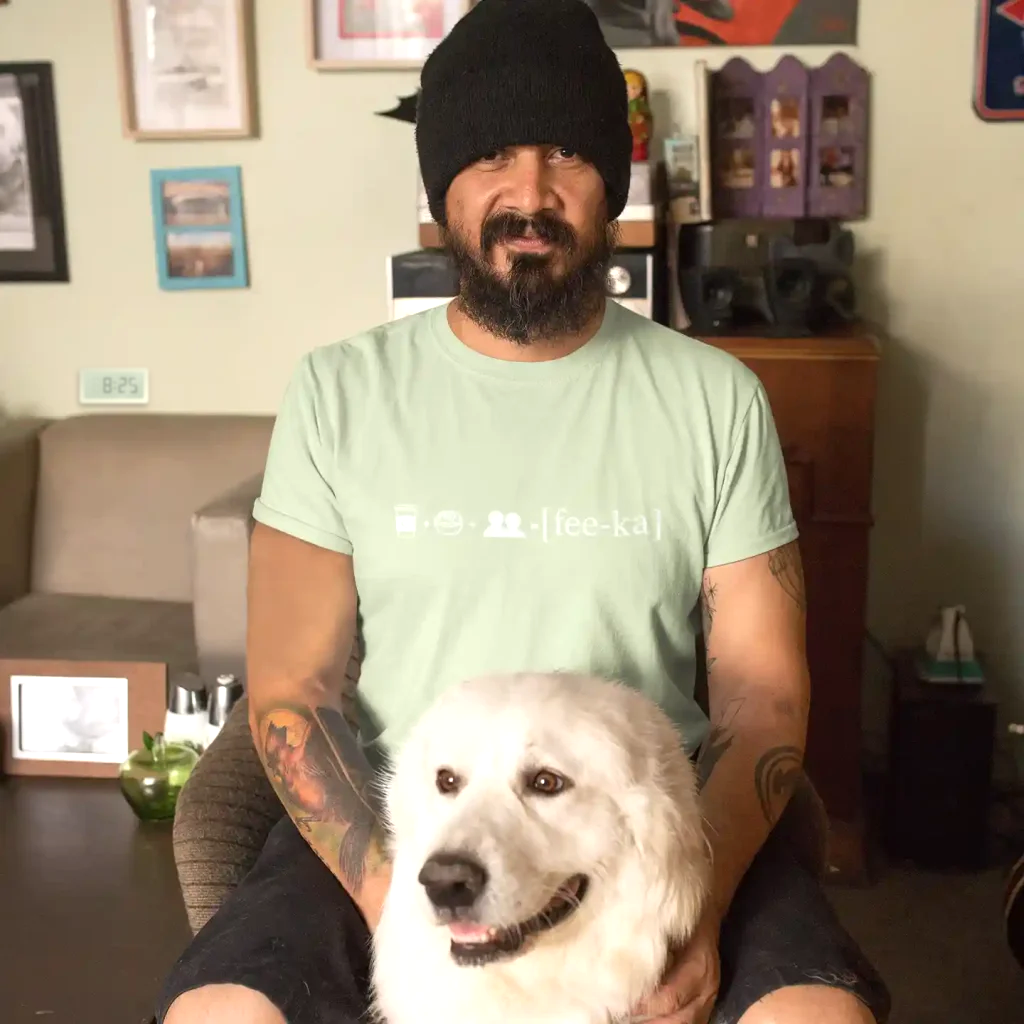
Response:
8.25
